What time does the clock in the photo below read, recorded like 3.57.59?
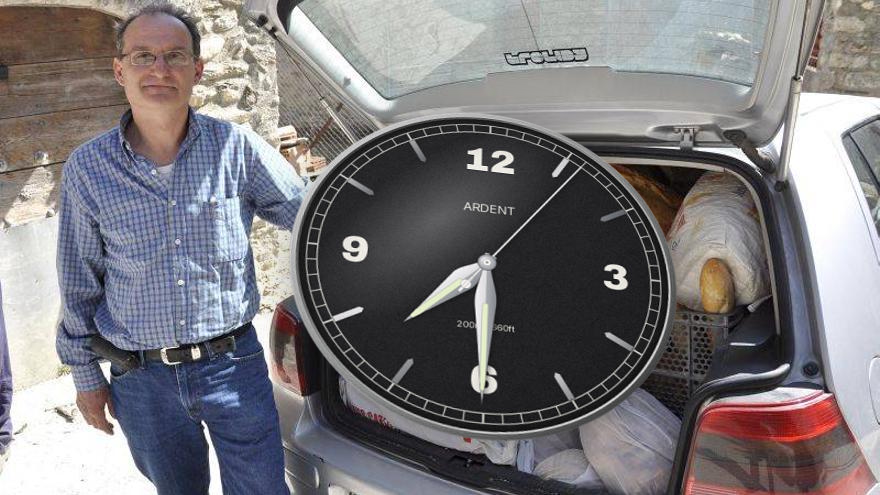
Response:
7.30.06
